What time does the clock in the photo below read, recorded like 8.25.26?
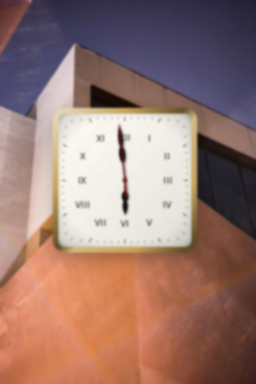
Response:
5.58.59
